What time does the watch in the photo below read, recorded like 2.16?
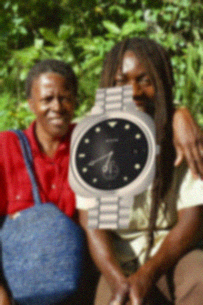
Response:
6.41
